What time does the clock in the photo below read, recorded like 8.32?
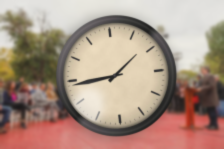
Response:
1.44
